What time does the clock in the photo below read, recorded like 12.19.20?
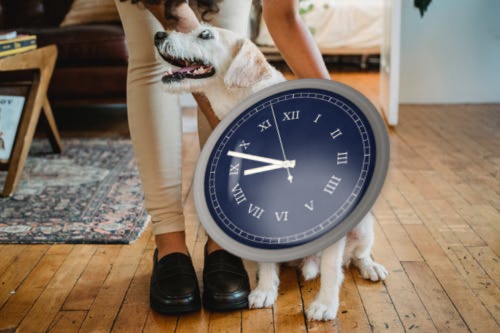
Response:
8.47.57
